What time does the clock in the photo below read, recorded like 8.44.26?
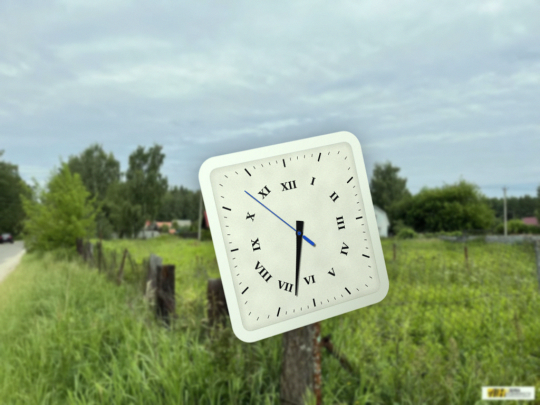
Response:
6.32.53
